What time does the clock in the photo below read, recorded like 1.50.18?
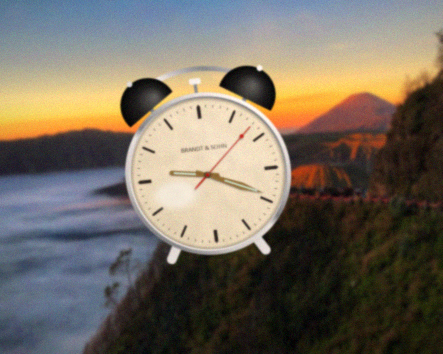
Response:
9.19.08
